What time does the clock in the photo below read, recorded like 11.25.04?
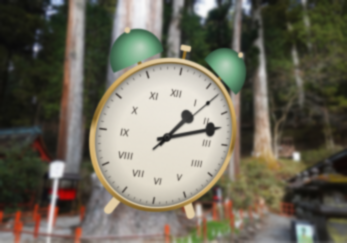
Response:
1.12.07
